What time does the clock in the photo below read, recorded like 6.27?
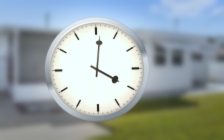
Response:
4.01
